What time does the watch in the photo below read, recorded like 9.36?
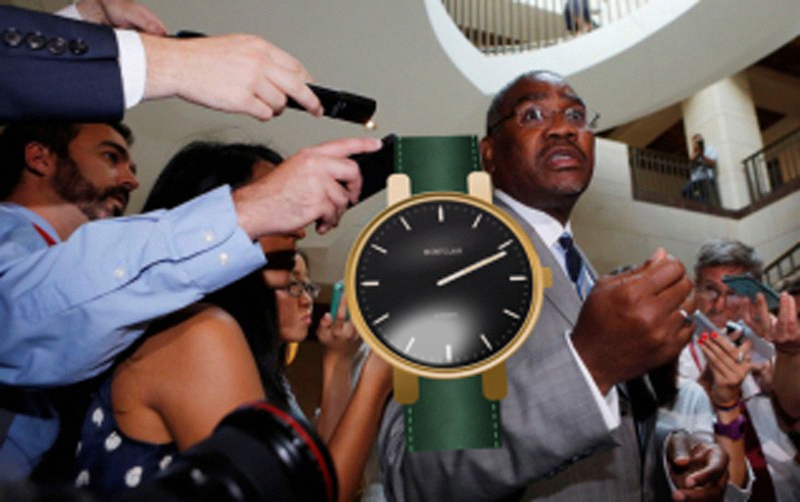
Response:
2.11
